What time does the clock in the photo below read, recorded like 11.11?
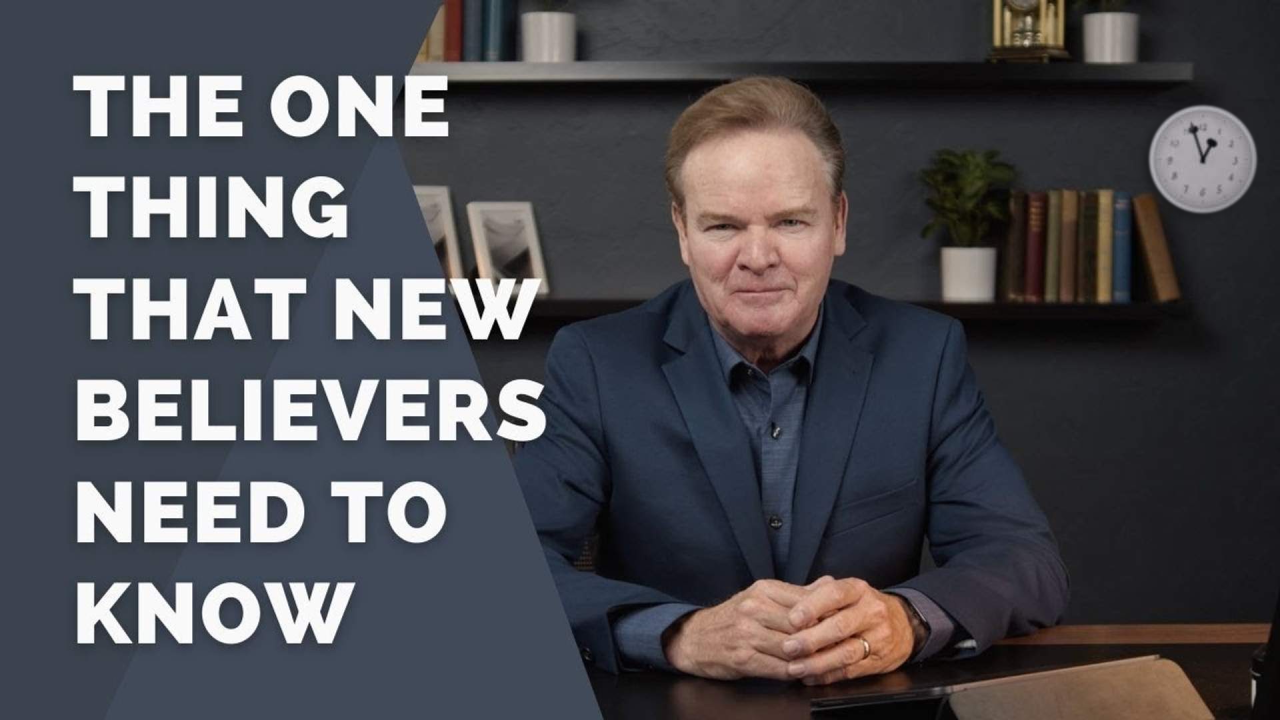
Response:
12.57
